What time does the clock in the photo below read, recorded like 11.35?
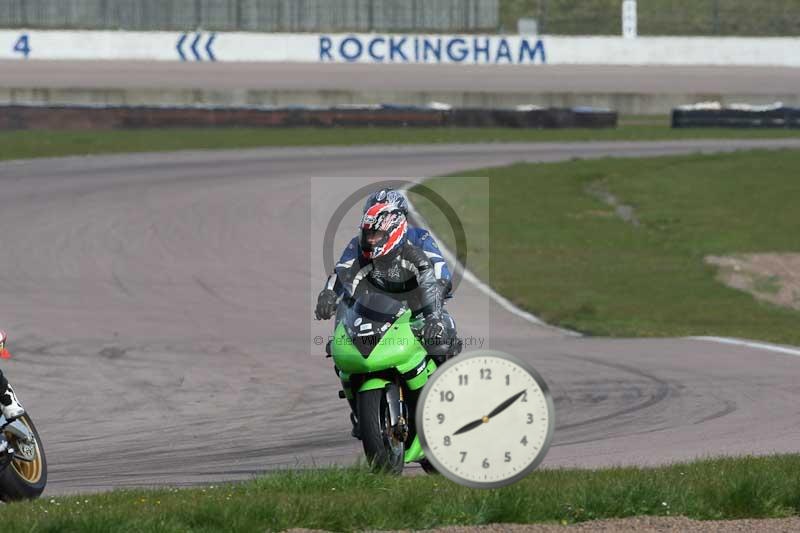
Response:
8.09
